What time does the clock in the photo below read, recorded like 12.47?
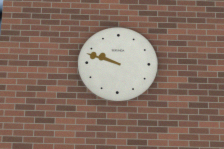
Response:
9.48
